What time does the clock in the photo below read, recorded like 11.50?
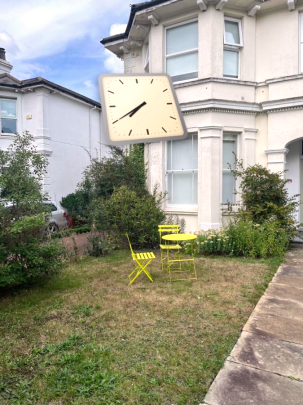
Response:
7.40
